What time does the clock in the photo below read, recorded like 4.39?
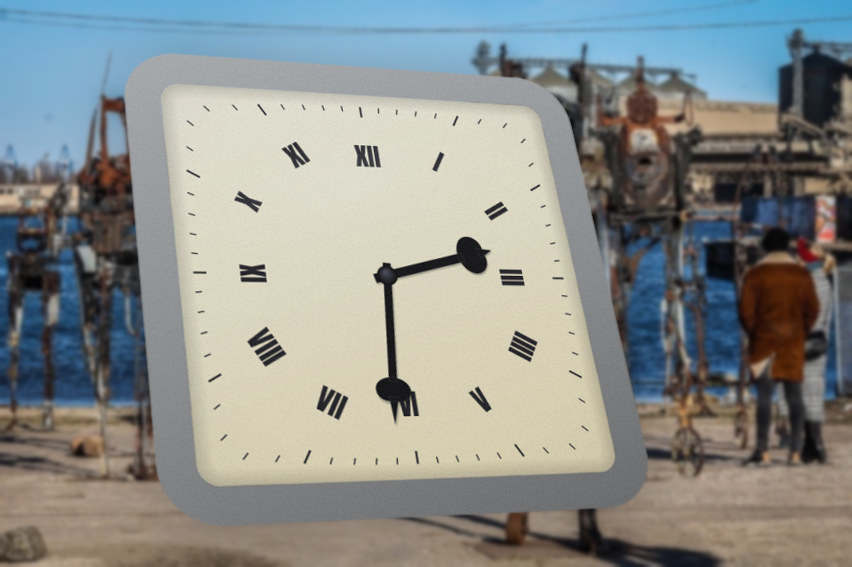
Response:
2.31
